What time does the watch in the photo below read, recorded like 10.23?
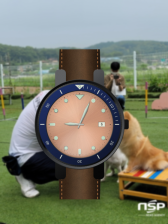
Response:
9.04
